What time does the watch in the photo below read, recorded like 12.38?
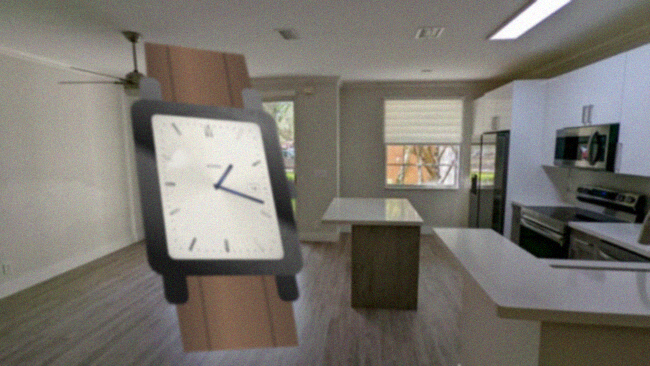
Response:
1.18
